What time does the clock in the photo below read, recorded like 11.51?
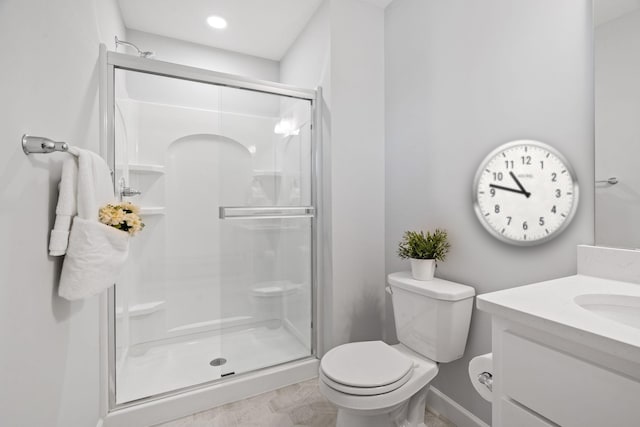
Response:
10.47
